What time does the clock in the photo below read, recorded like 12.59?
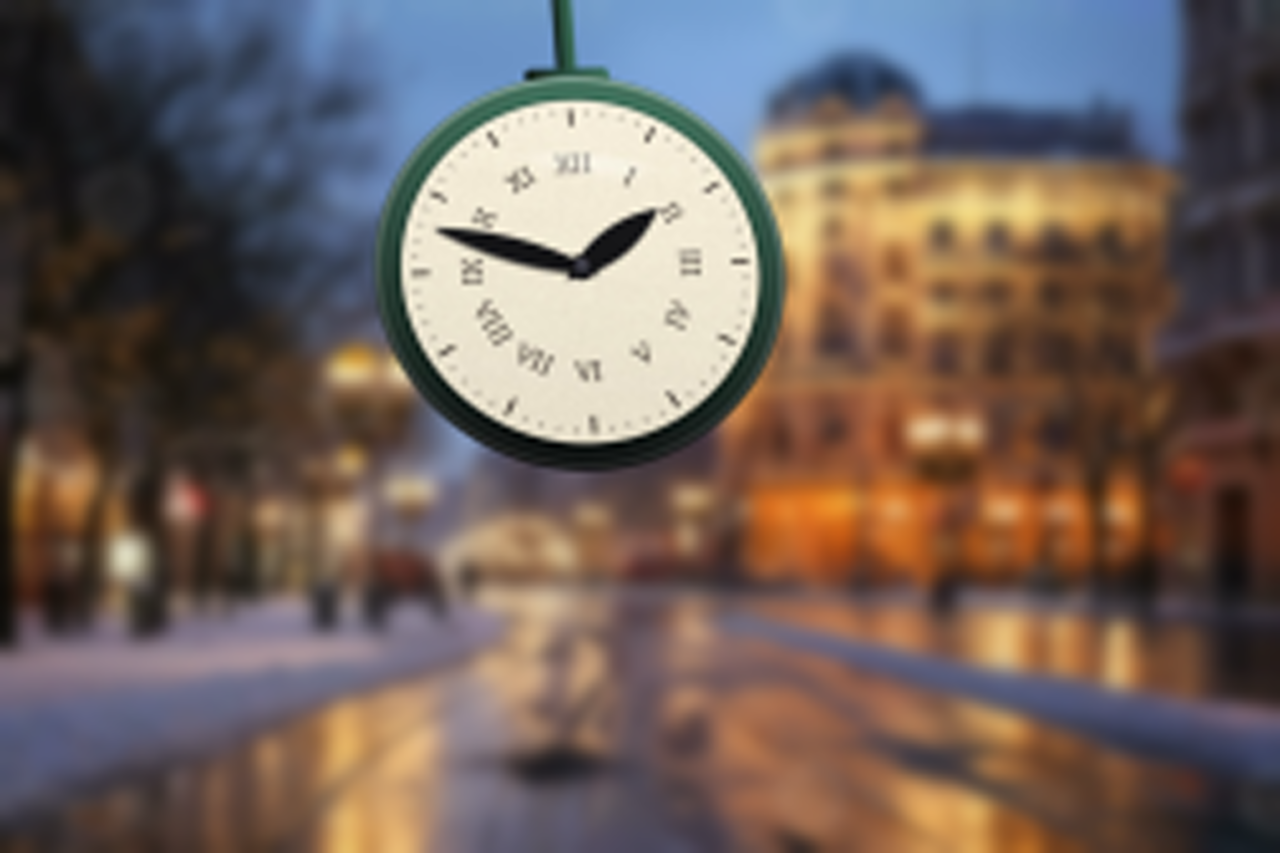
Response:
1.48
